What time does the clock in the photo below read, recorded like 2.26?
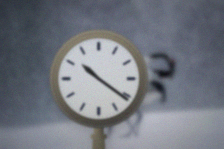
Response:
10.21
